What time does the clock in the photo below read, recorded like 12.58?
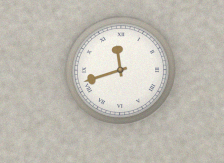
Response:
11.42
